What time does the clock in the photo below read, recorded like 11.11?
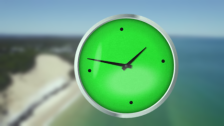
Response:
1.48
